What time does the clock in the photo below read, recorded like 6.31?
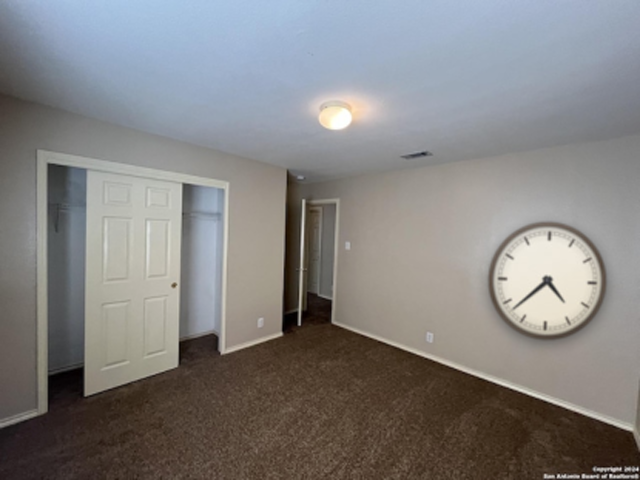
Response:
4.38
